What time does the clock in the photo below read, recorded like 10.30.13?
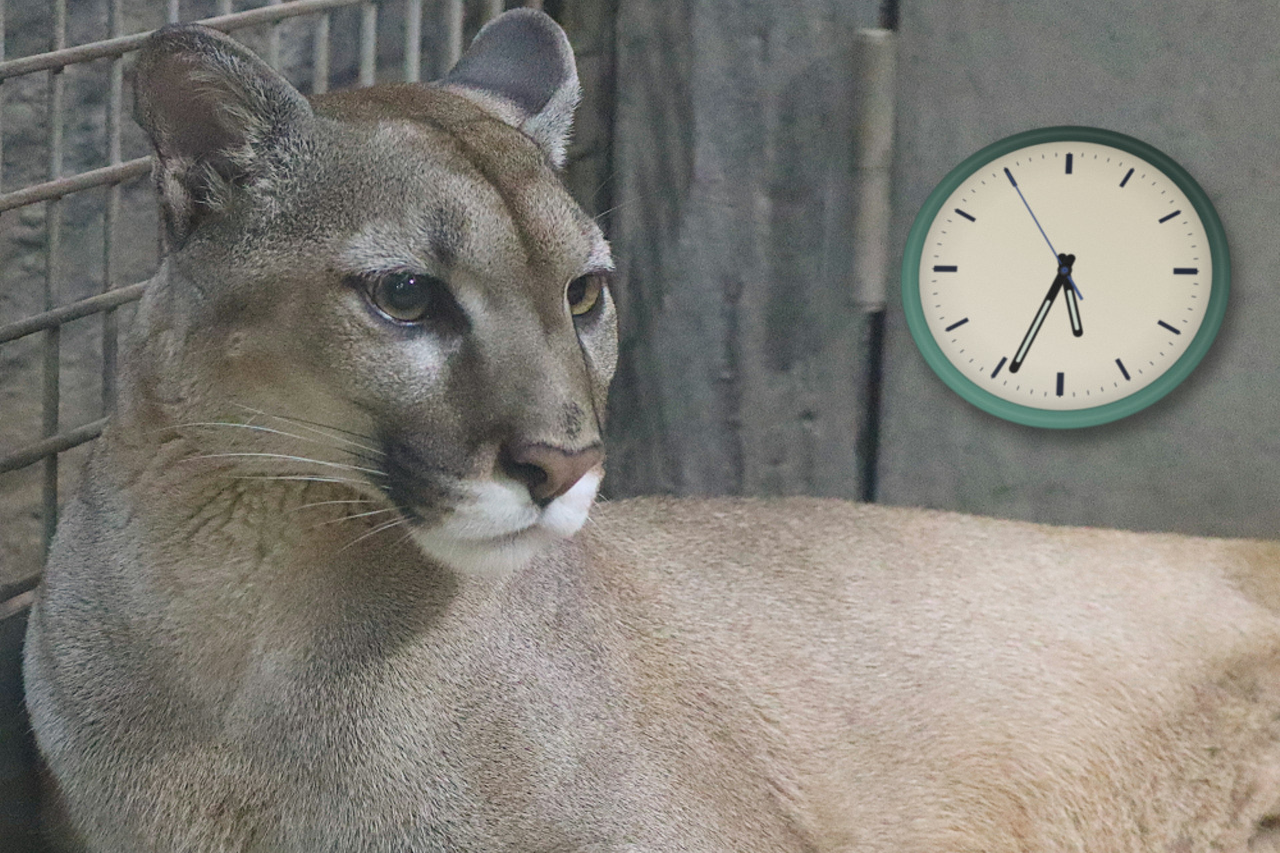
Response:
5.33.55
